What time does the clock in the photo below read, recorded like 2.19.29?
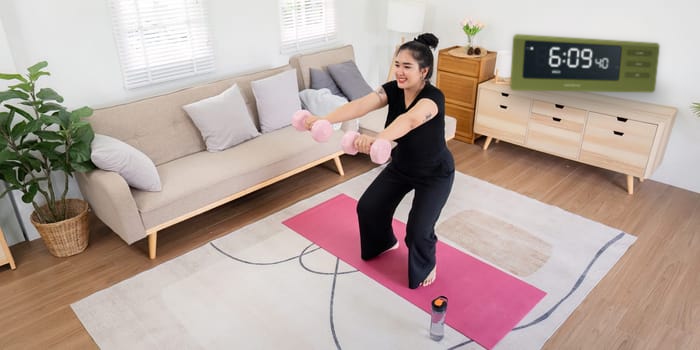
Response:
6.09.40
